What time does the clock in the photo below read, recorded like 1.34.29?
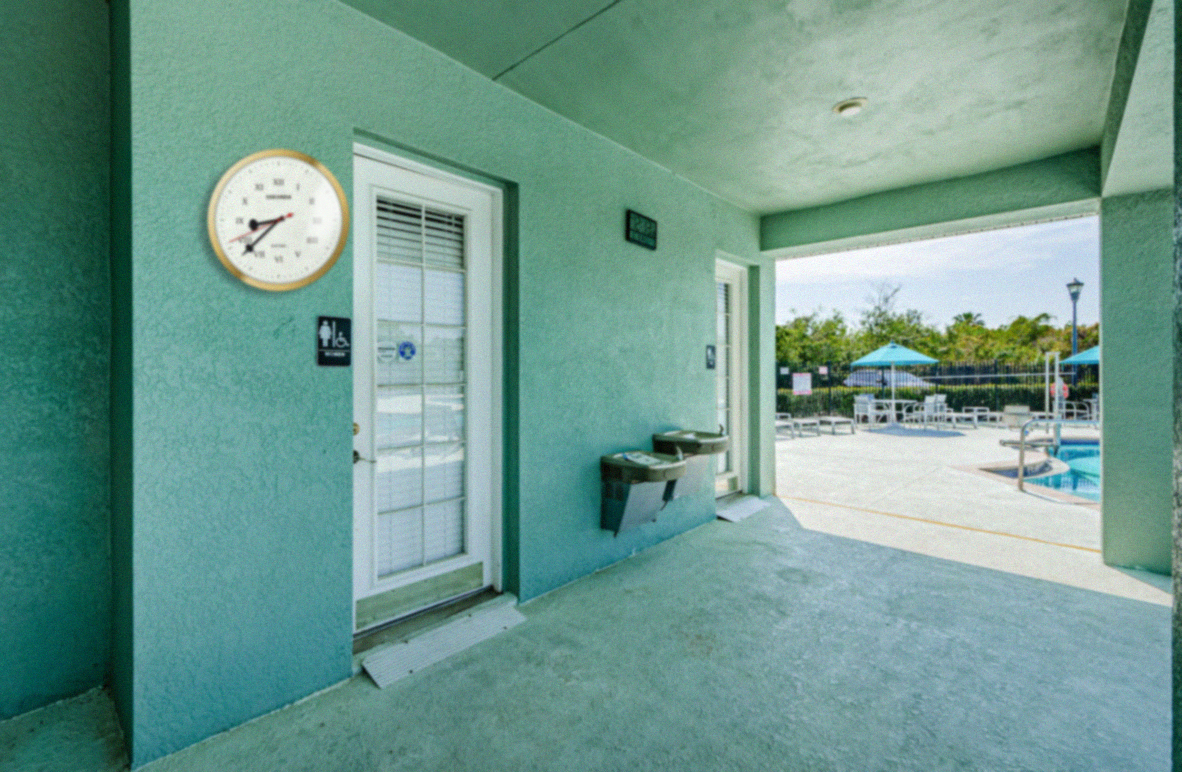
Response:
8.37.41
